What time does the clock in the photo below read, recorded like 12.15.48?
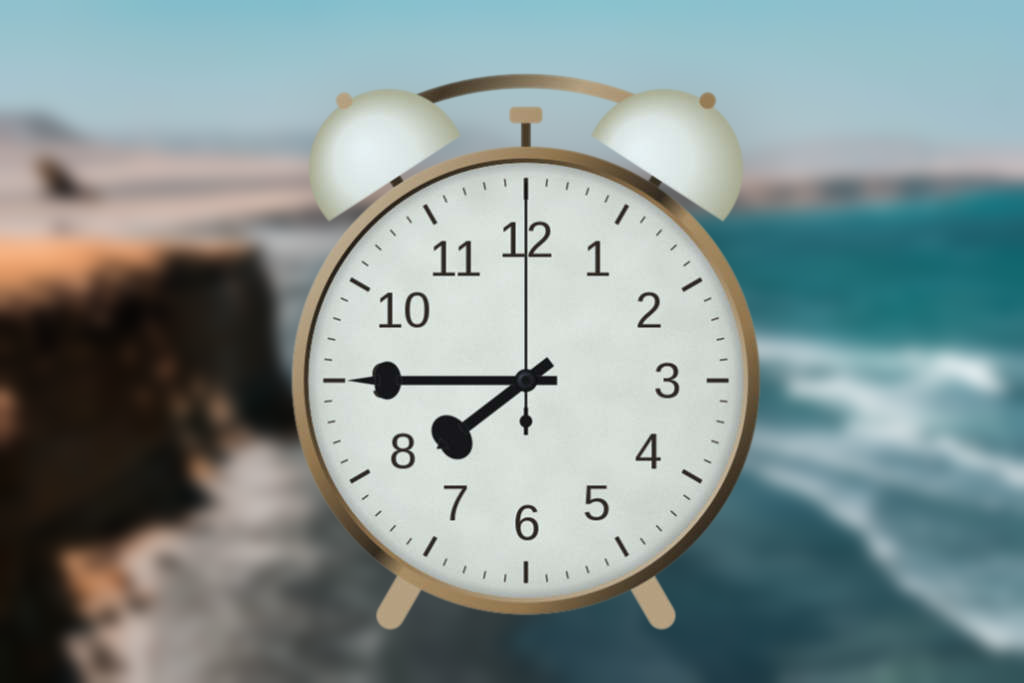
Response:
7.45.00
